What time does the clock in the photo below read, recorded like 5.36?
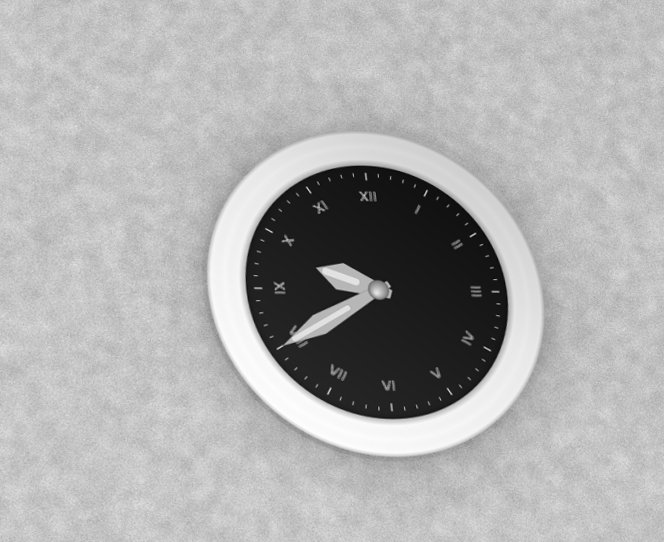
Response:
9.40
